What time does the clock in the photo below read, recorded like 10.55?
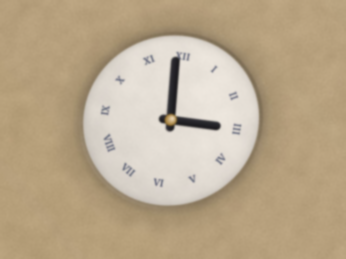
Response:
2.59
